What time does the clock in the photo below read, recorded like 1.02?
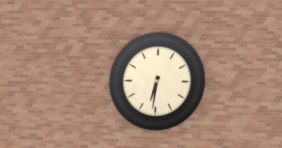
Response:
6.31
